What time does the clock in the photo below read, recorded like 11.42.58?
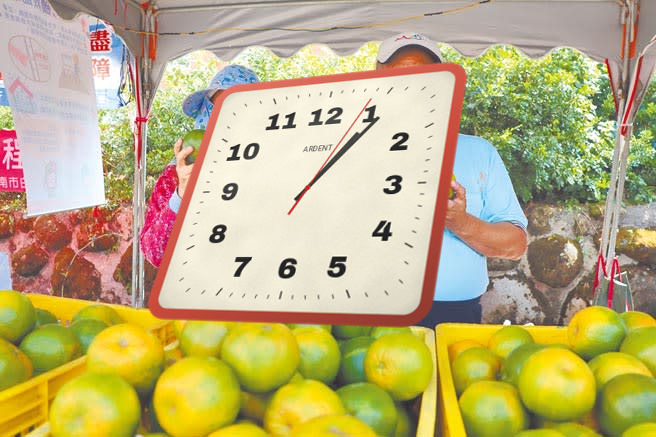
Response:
1.06.04
